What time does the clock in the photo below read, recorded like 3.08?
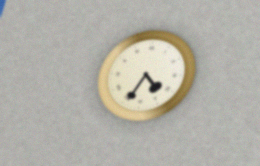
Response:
4.34
